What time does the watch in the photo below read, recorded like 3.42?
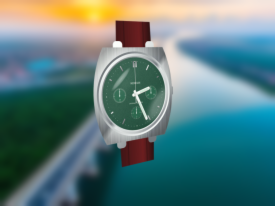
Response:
2.26
